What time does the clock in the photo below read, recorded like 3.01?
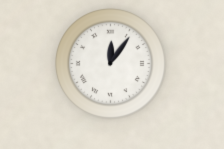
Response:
12.06
